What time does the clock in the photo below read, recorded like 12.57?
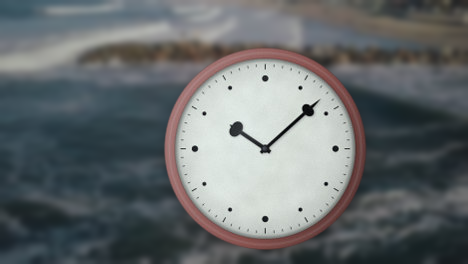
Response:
10.08
